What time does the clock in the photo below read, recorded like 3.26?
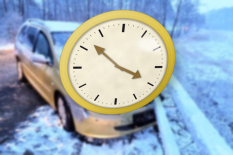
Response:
3.52
